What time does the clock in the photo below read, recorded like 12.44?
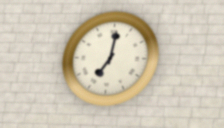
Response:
7.01
